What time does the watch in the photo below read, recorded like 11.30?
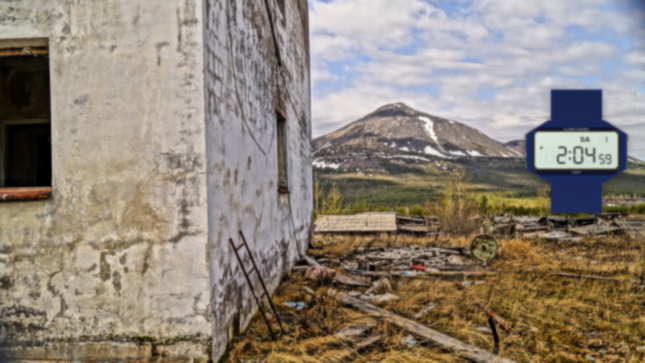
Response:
2.04
